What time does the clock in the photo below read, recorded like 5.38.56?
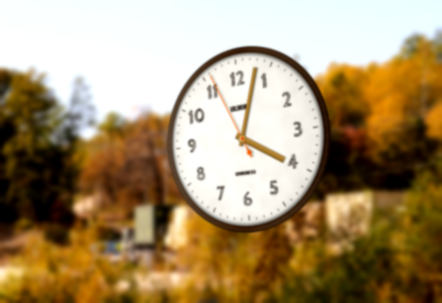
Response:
4.02.56
